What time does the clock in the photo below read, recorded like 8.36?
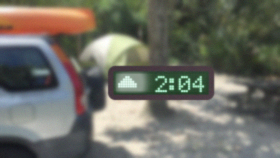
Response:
2.04
